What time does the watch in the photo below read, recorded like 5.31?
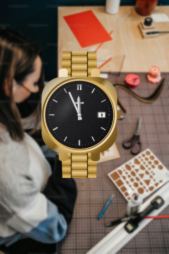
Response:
11.56
